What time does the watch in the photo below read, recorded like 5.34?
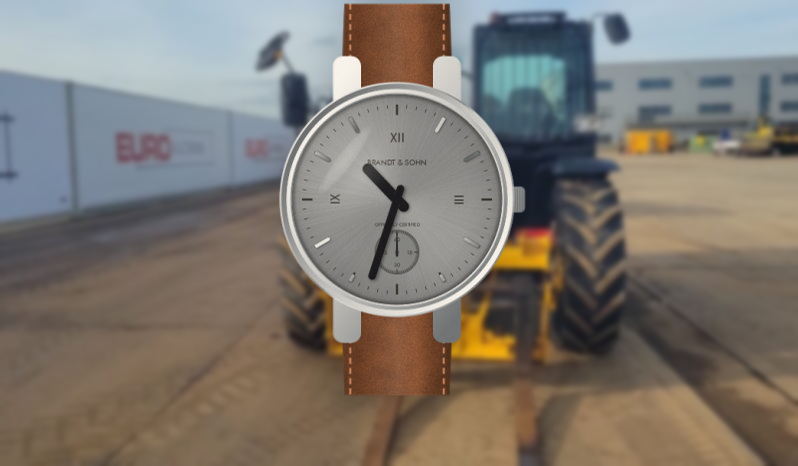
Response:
10.33
